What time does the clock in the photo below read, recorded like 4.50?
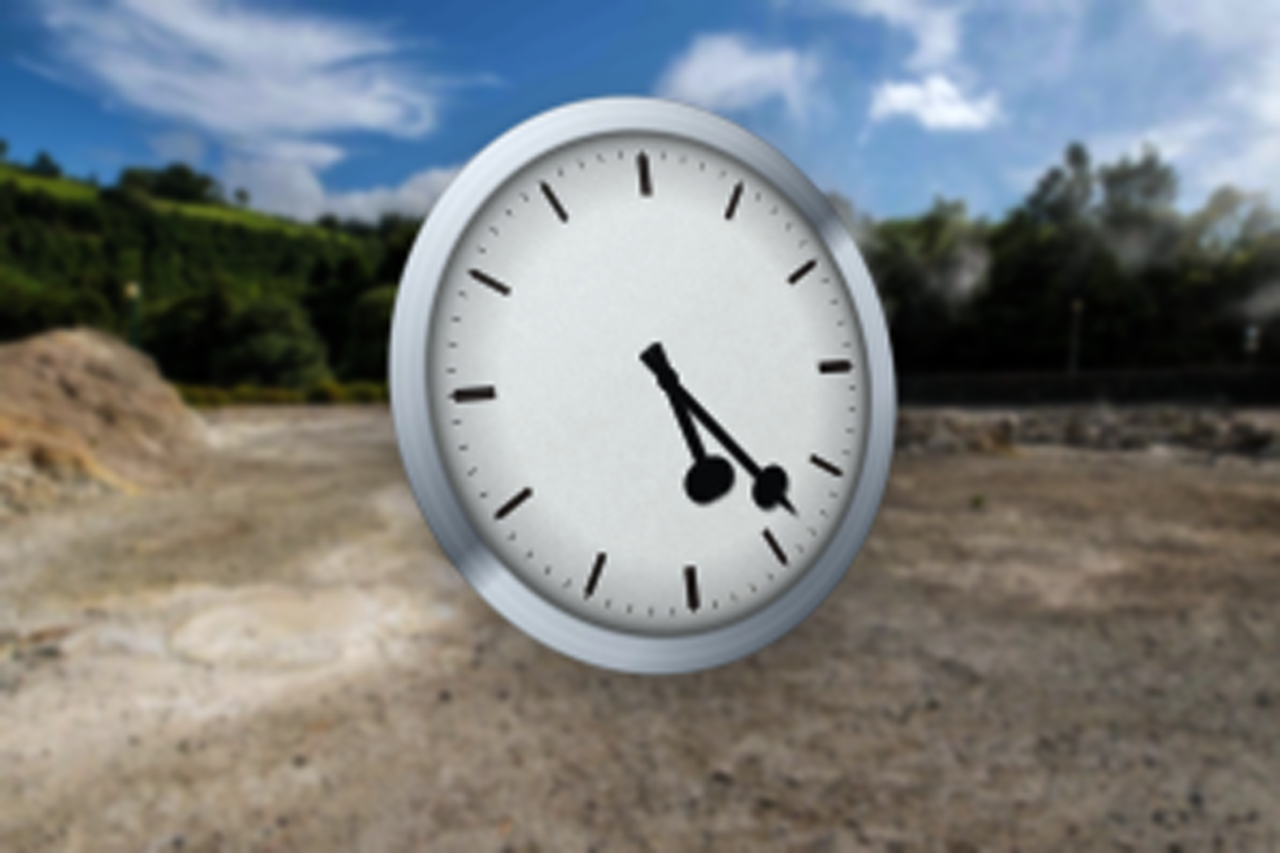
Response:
5.23
